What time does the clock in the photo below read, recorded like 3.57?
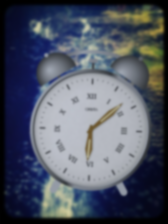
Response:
6.08
